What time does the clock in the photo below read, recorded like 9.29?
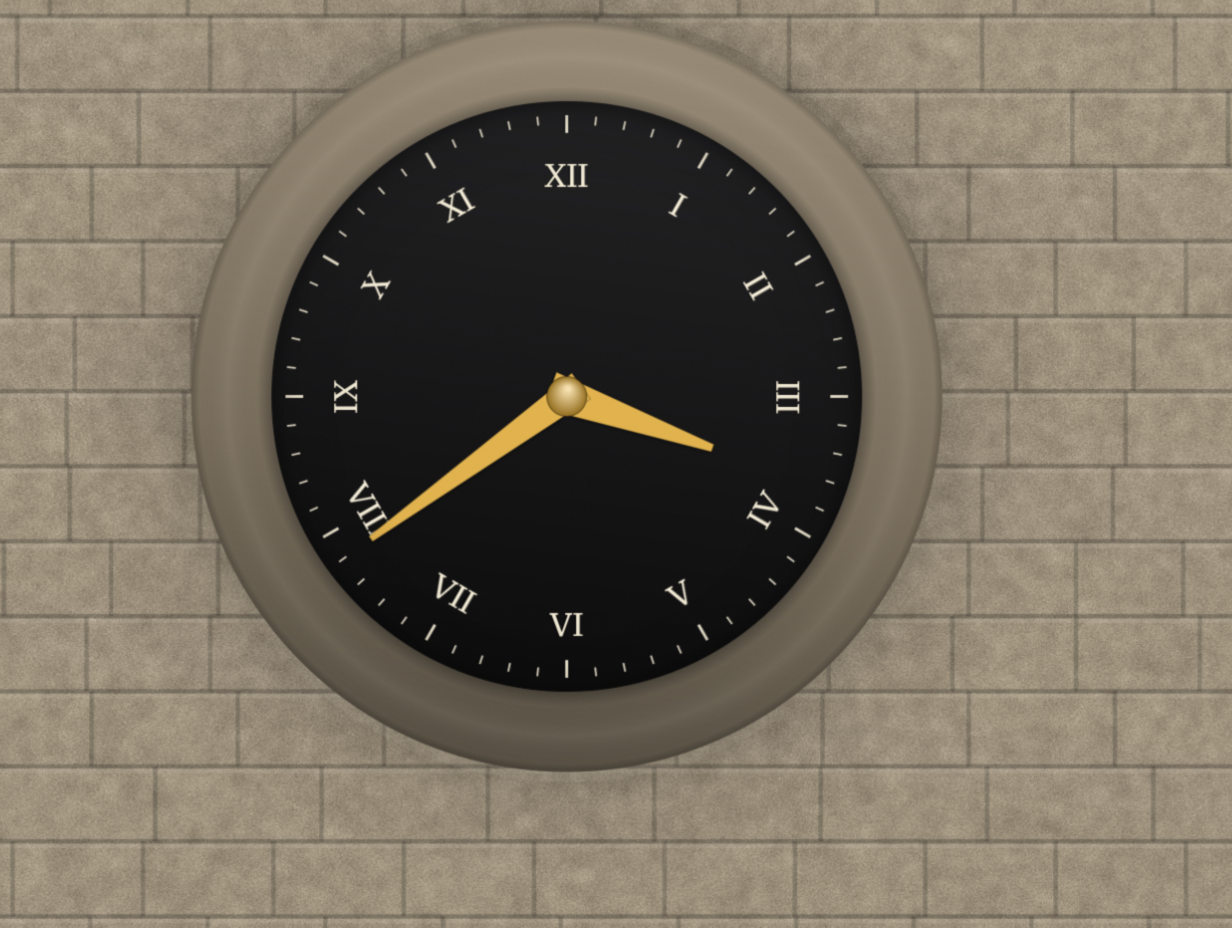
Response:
3.39
